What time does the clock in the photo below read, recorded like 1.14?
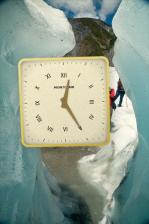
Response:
12.25
